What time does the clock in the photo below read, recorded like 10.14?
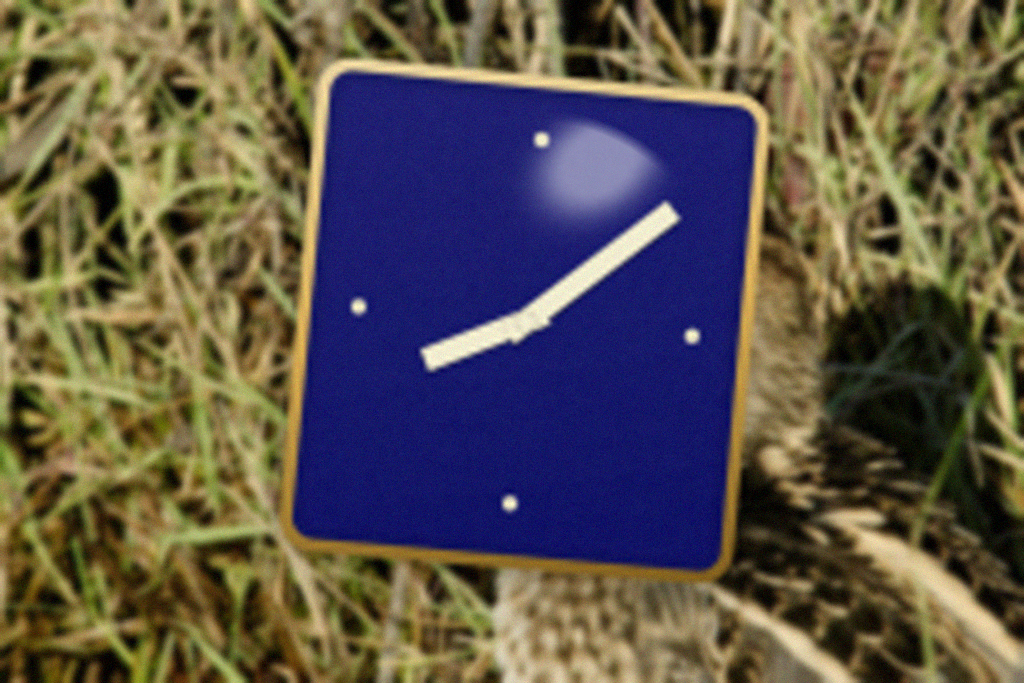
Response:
8.08
